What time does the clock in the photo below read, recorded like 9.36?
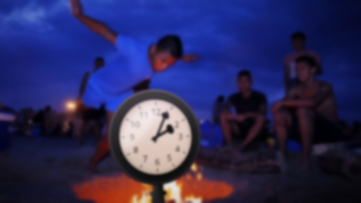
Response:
2.04
